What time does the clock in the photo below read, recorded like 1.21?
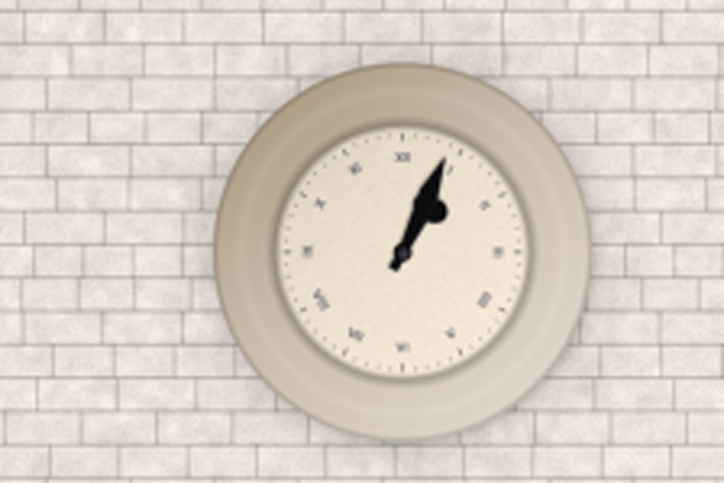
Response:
1.04
